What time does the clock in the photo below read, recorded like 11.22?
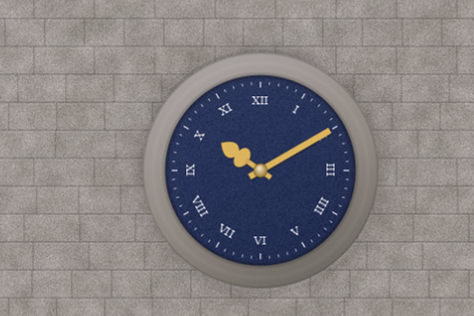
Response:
10.10
